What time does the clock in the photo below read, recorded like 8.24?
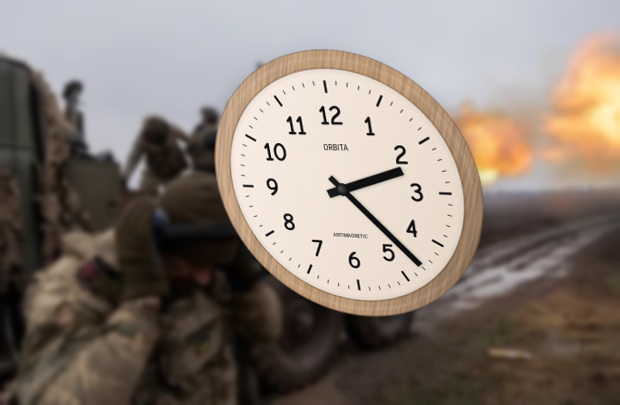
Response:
2.23
